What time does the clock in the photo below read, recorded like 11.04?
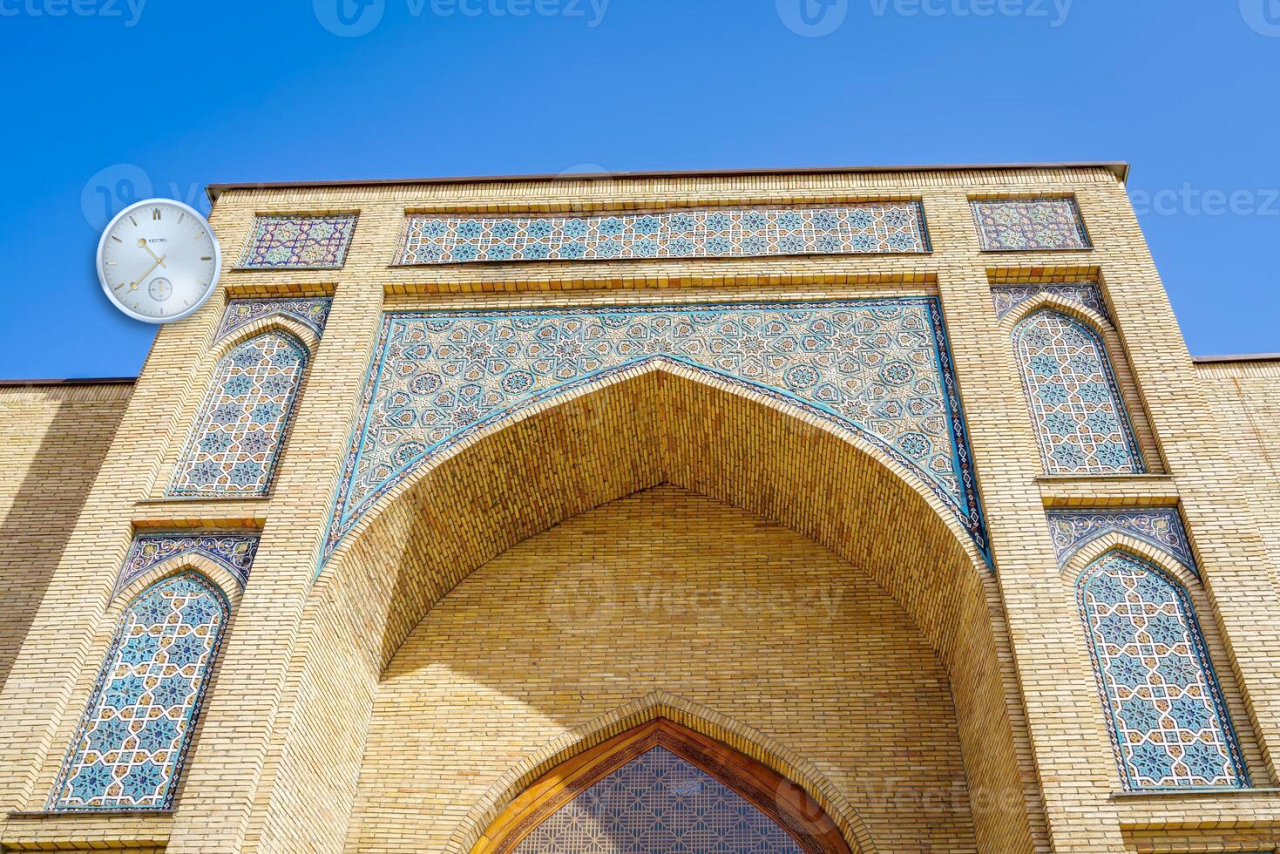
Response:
10.38
